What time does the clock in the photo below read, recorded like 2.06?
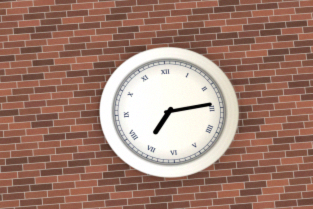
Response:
7.14
